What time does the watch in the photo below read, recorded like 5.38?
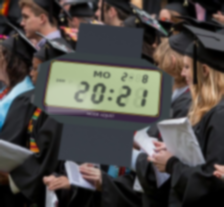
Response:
20.21
